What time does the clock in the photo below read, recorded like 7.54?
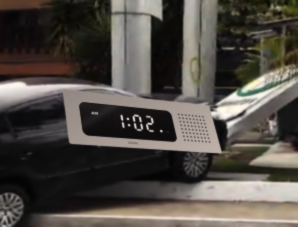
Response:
1.02
